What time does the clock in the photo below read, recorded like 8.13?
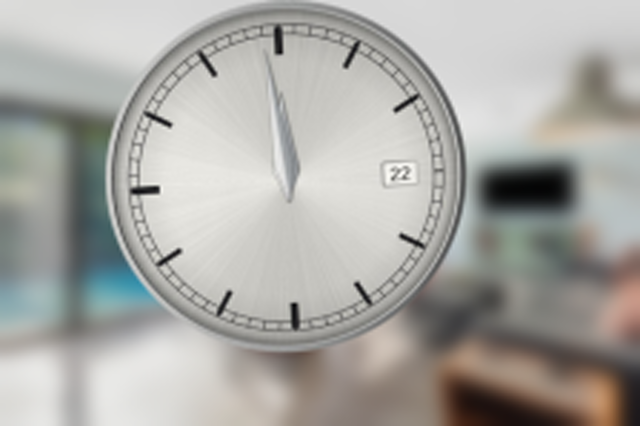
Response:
11.59
